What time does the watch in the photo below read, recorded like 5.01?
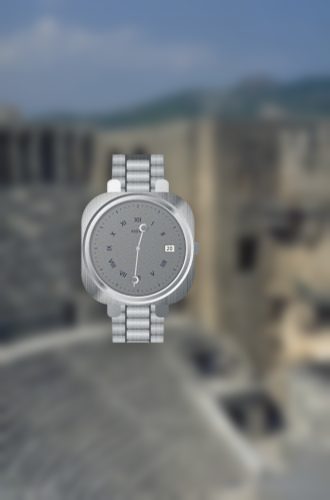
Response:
12.31
